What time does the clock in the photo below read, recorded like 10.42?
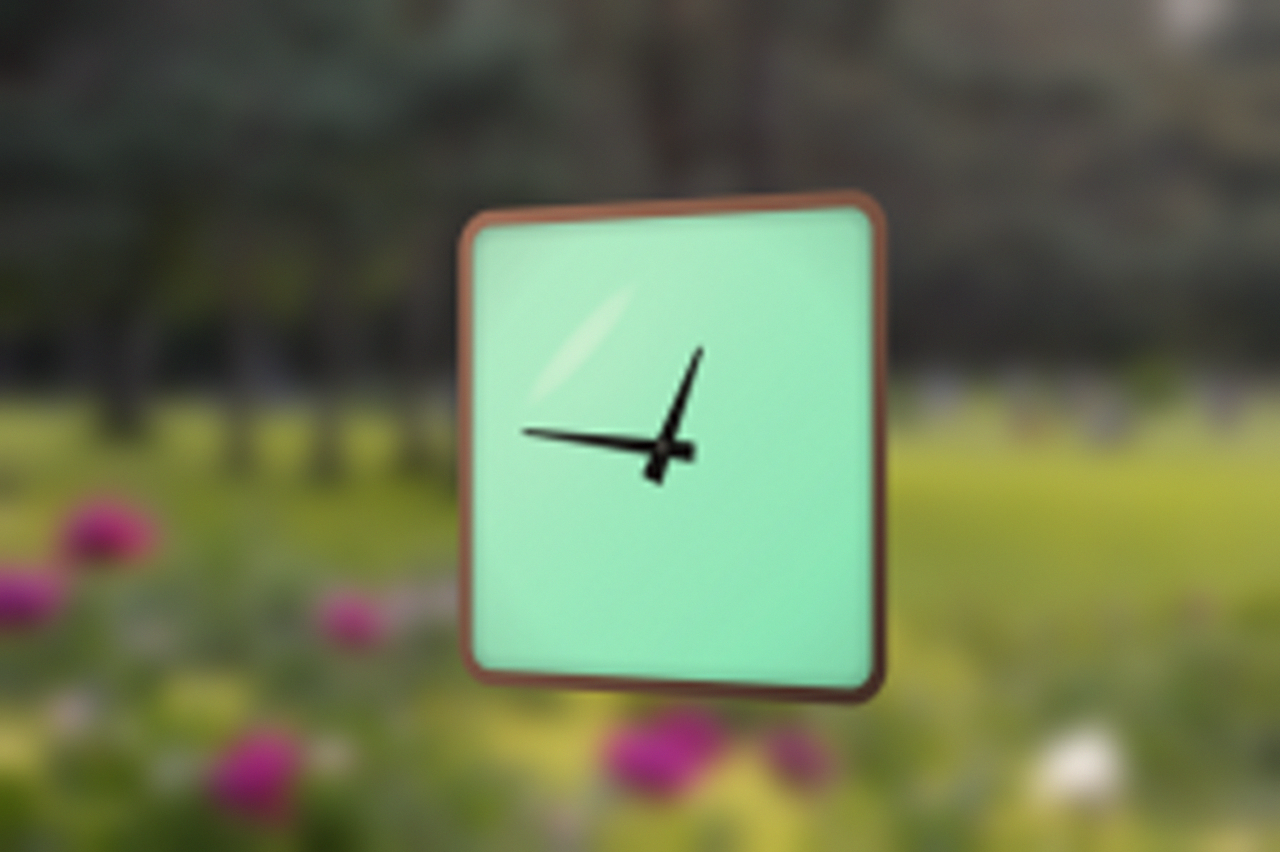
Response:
12.46
